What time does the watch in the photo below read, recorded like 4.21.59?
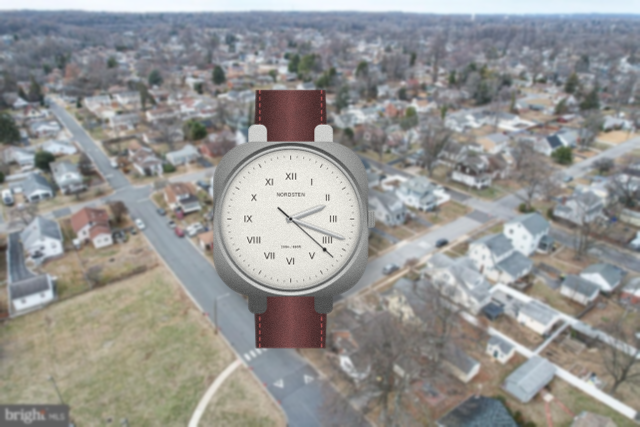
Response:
2.18.22
